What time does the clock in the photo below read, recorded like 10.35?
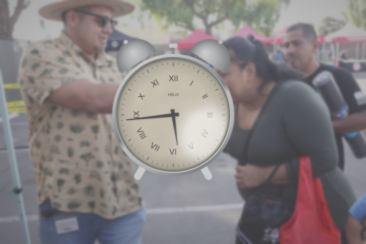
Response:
5.44
